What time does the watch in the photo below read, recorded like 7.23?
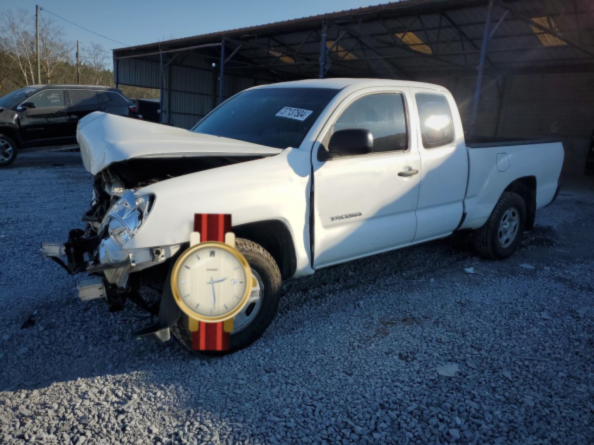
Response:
2.29
